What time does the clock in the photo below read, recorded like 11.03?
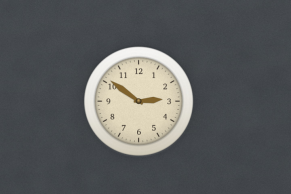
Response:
2.51
